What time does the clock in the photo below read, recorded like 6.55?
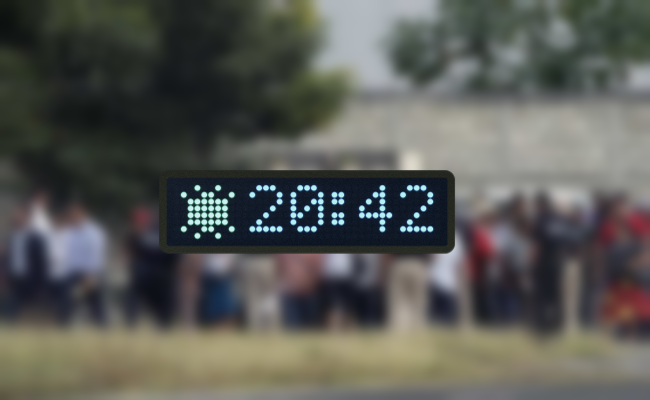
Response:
20.42
